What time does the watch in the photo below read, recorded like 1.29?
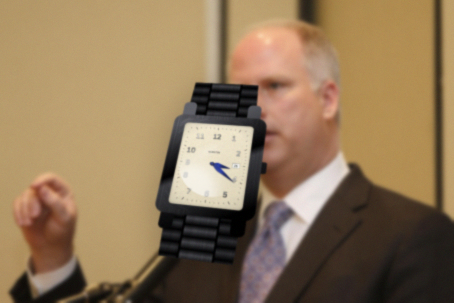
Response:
3.21
